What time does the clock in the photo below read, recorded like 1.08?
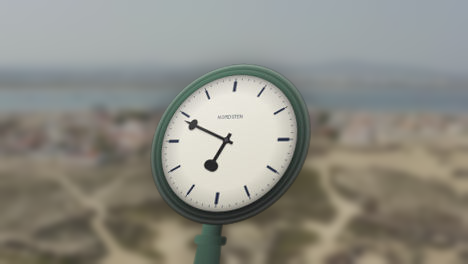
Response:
6.49
